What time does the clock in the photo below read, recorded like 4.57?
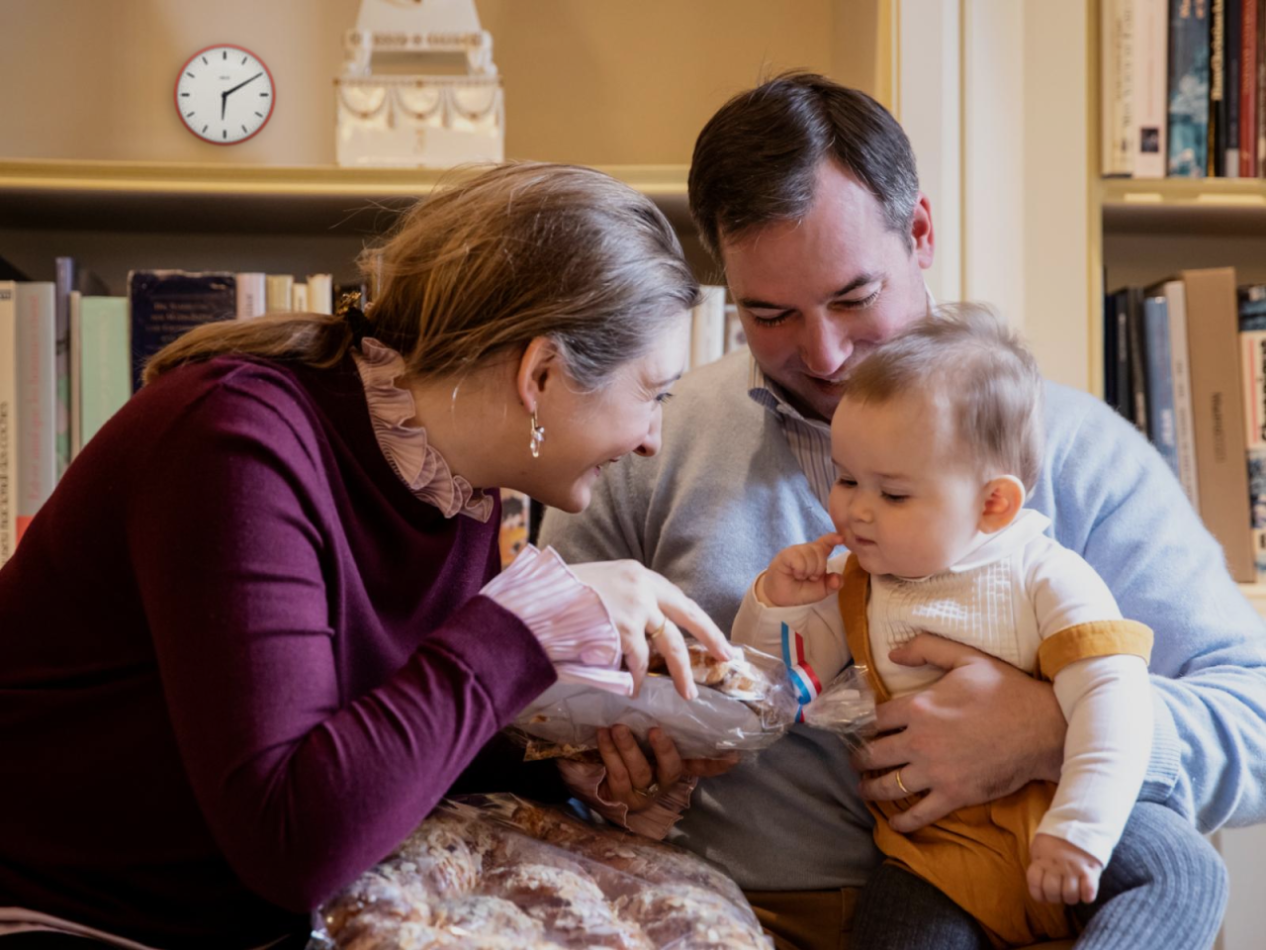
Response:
6.10
